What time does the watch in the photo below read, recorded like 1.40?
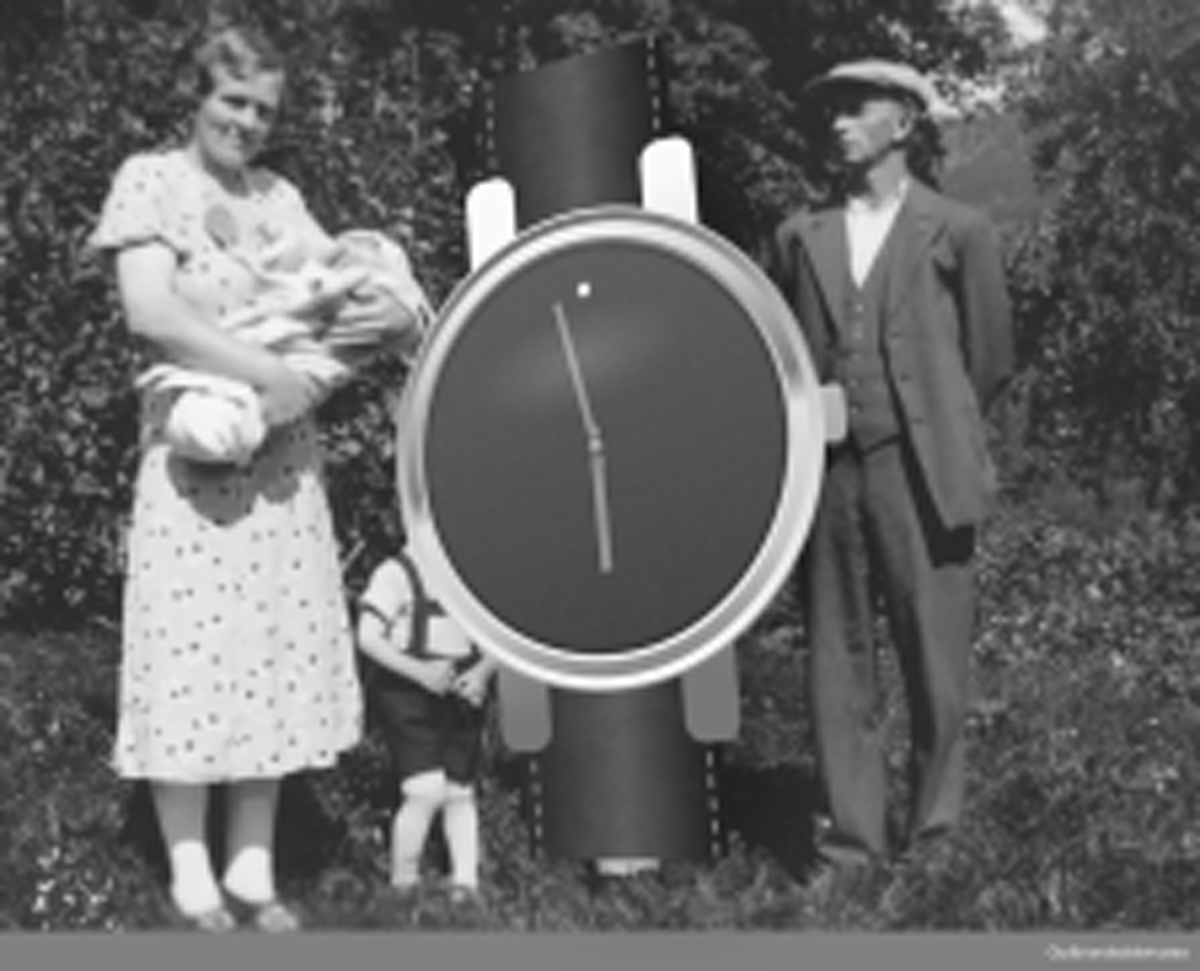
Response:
5.58
